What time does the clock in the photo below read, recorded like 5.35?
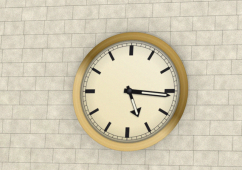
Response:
5.16
